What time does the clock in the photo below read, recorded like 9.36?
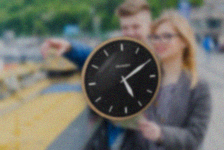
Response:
5.10
